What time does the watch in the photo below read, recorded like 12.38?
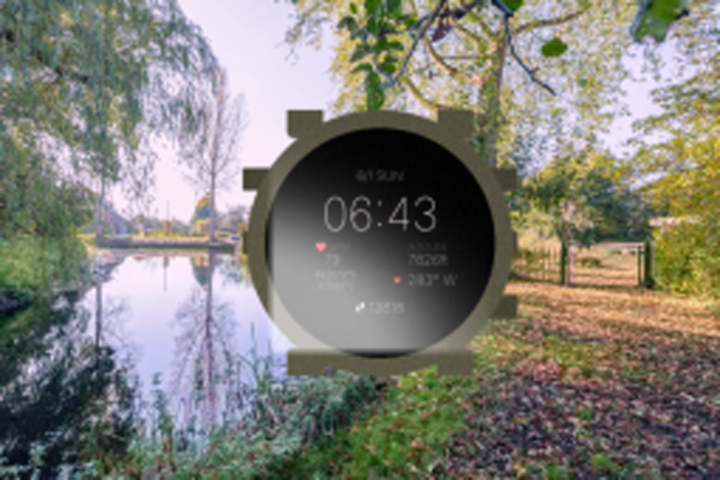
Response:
6.43
